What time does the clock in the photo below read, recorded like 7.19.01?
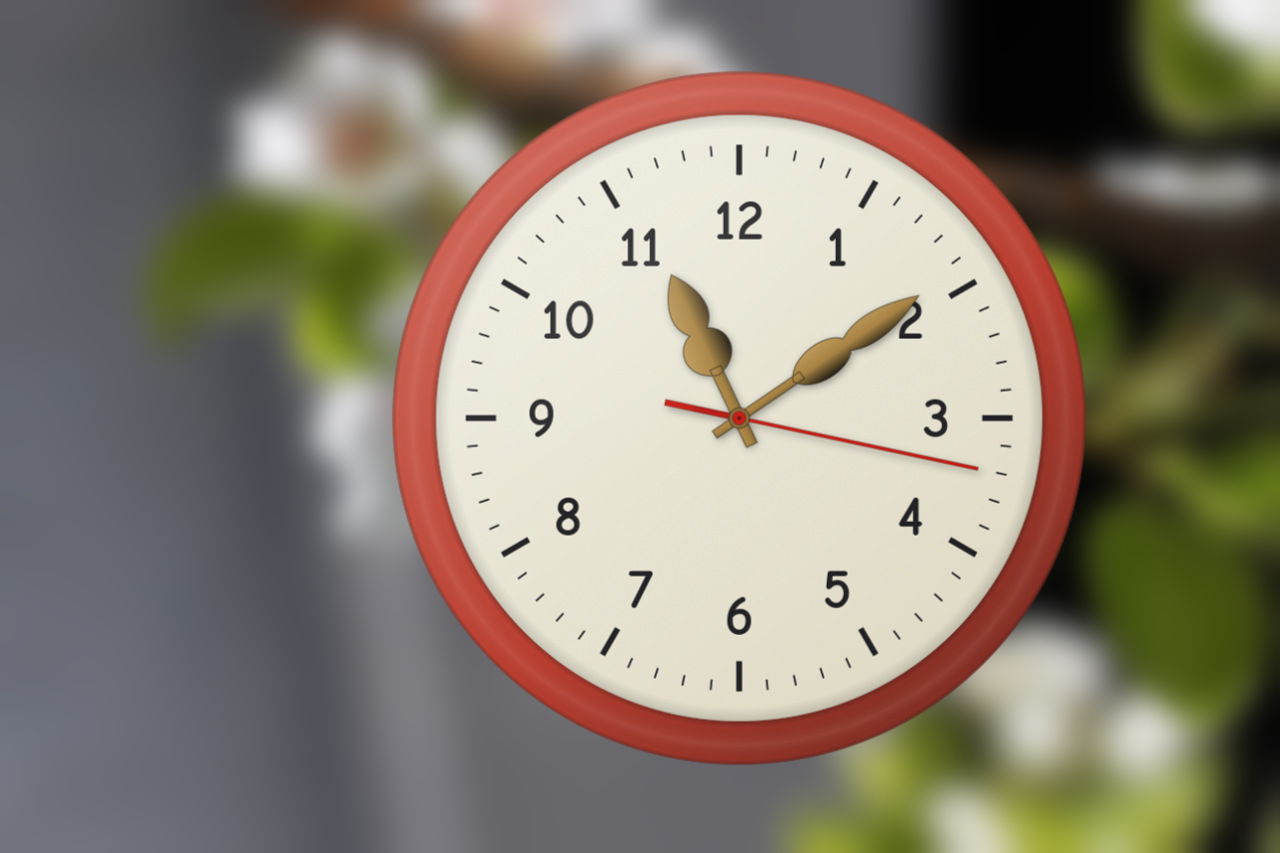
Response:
11.09.17
